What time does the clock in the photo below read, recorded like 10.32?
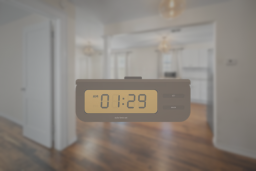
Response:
1.29
